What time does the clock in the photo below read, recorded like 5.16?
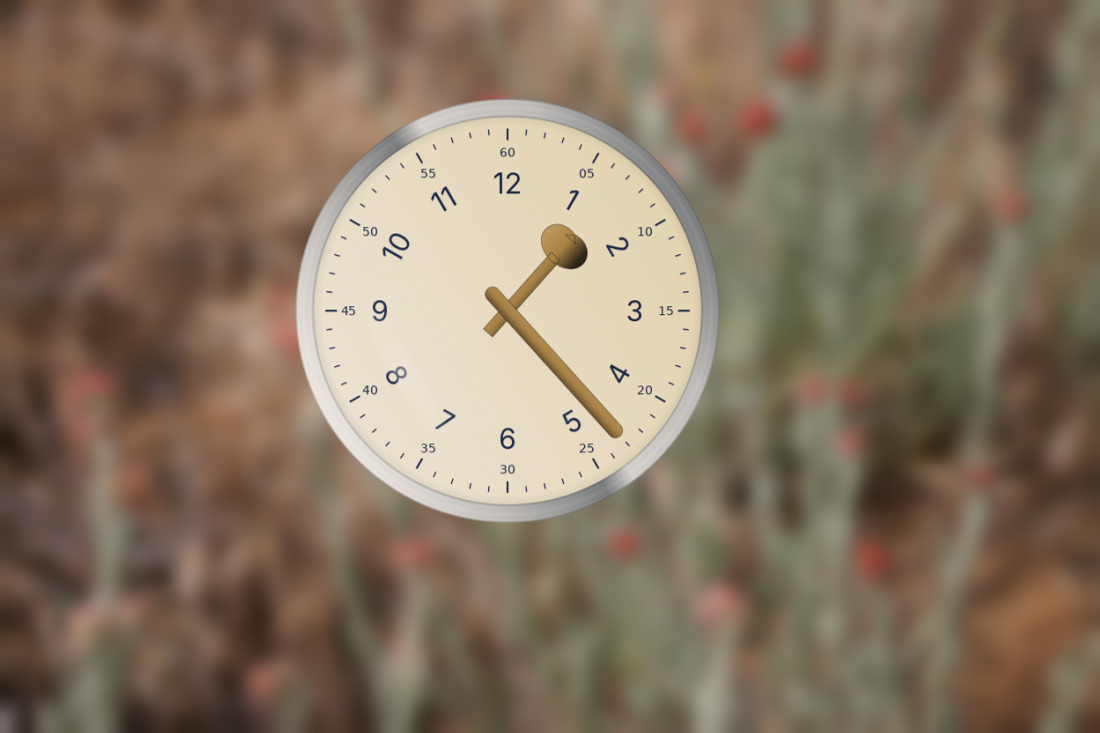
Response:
1.23
